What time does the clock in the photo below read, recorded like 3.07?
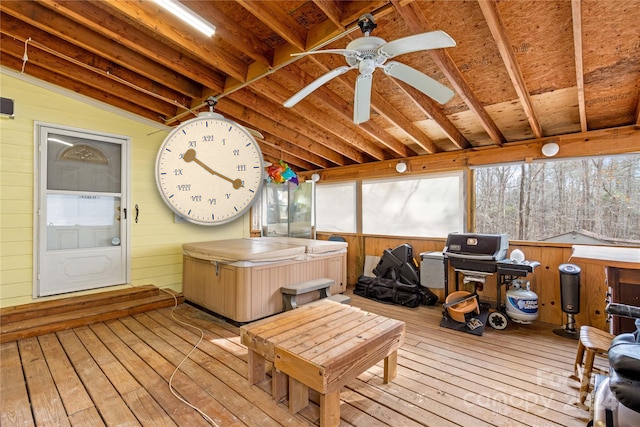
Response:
10.20
